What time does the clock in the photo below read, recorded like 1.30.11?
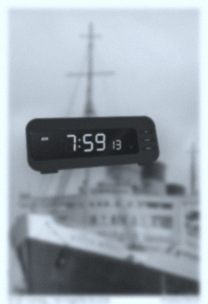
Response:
7.59.13
